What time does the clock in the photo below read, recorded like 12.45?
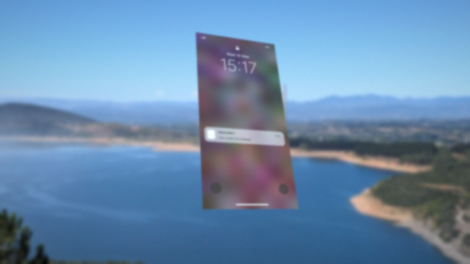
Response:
15.17
